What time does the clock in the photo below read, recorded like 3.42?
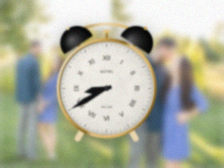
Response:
8.40
